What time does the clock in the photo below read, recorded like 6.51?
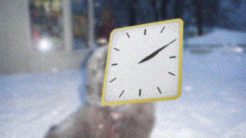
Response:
2.10
